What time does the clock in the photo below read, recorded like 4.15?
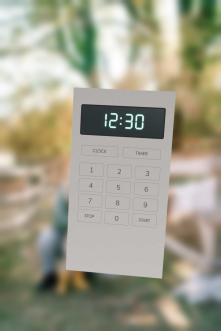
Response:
12.30
